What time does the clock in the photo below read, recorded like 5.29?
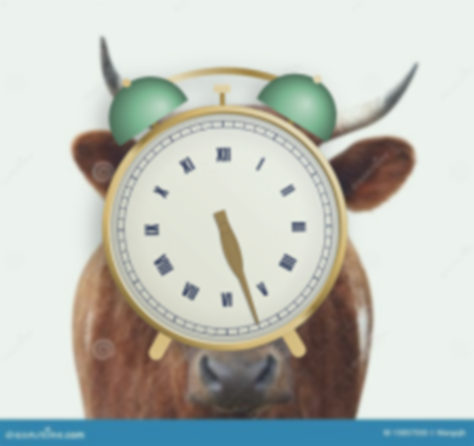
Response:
5.27
